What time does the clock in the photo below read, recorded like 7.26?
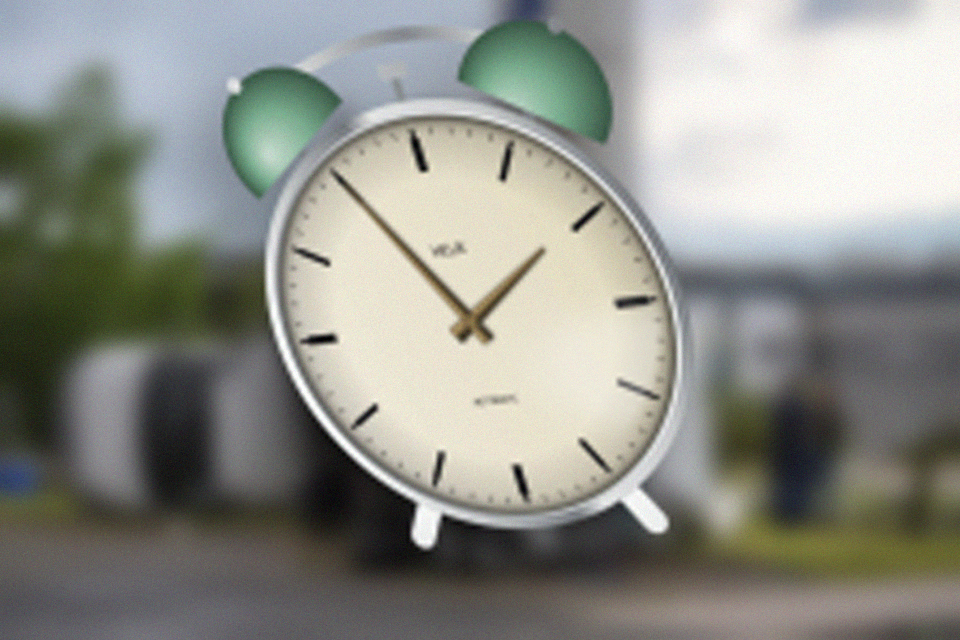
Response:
1.55
